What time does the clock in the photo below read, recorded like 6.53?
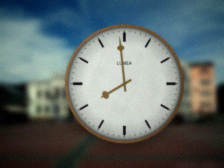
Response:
7.59
